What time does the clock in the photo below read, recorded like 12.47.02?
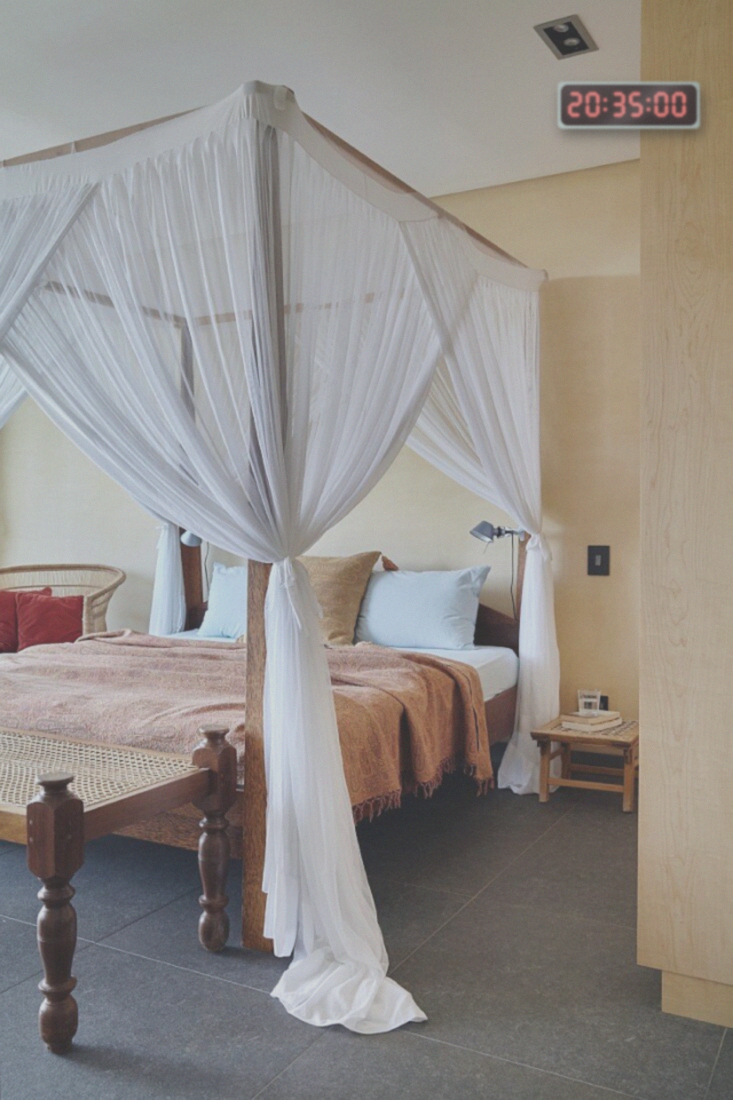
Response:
20.35.00
